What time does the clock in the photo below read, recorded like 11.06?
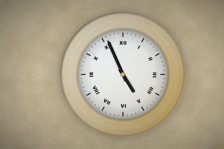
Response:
4.56
